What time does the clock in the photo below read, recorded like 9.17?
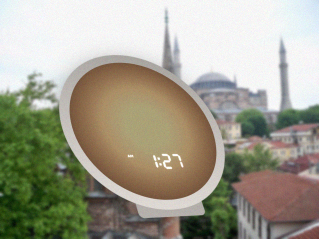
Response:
1.27
